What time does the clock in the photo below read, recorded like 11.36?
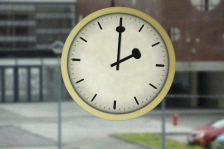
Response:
2.00
